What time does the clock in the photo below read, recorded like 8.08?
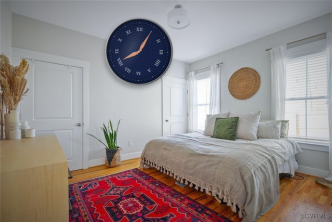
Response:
8.05
